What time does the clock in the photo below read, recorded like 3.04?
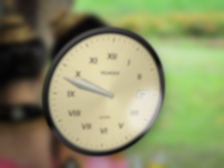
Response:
9.48
